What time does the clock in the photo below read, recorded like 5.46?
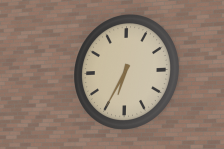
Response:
6.35
